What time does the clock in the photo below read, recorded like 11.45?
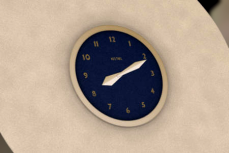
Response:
8.11
